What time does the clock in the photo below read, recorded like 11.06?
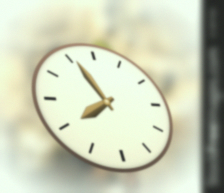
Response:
7.56
